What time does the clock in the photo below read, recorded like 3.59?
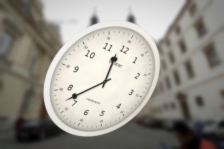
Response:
11.37
